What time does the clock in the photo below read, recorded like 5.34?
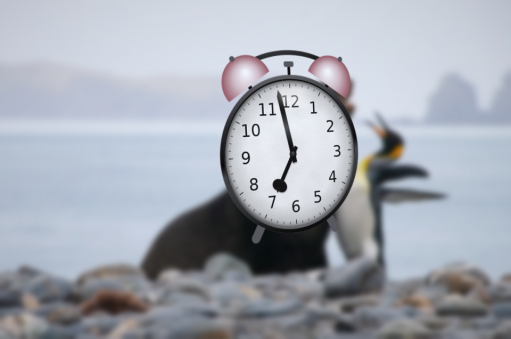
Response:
6.58
